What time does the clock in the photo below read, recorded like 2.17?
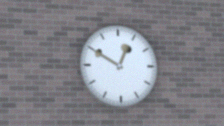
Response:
12.50
